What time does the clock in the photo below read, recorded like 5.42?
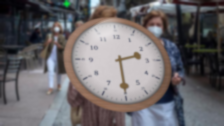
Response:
2.30
